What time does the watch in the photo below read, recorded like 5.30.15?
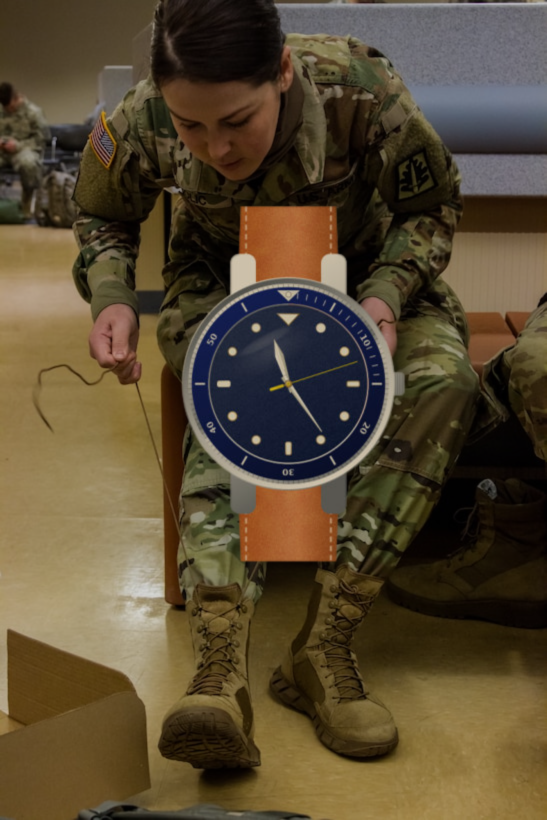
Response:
11.24.12
